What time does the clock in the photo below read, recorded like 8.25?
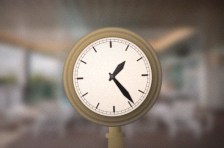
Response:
1.24
